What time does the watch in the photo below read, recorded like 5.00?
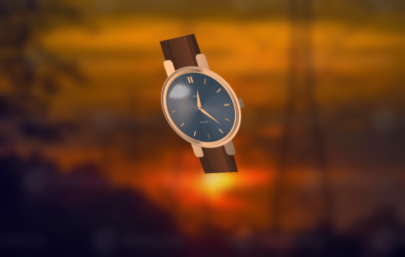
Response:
12.23
